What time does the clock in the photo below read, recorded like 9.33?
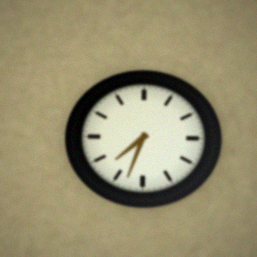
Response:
7.33
